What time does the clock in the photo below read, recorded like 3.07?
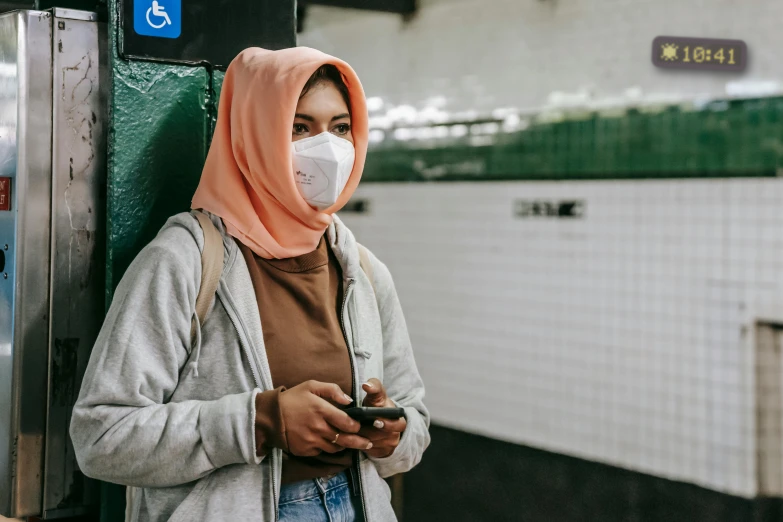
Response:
10.41
